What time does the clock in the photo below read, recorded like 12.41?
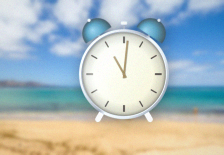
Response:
11.01
